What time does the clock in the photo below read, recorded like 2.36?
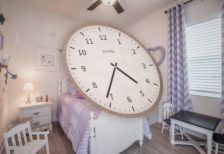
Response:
4.36
